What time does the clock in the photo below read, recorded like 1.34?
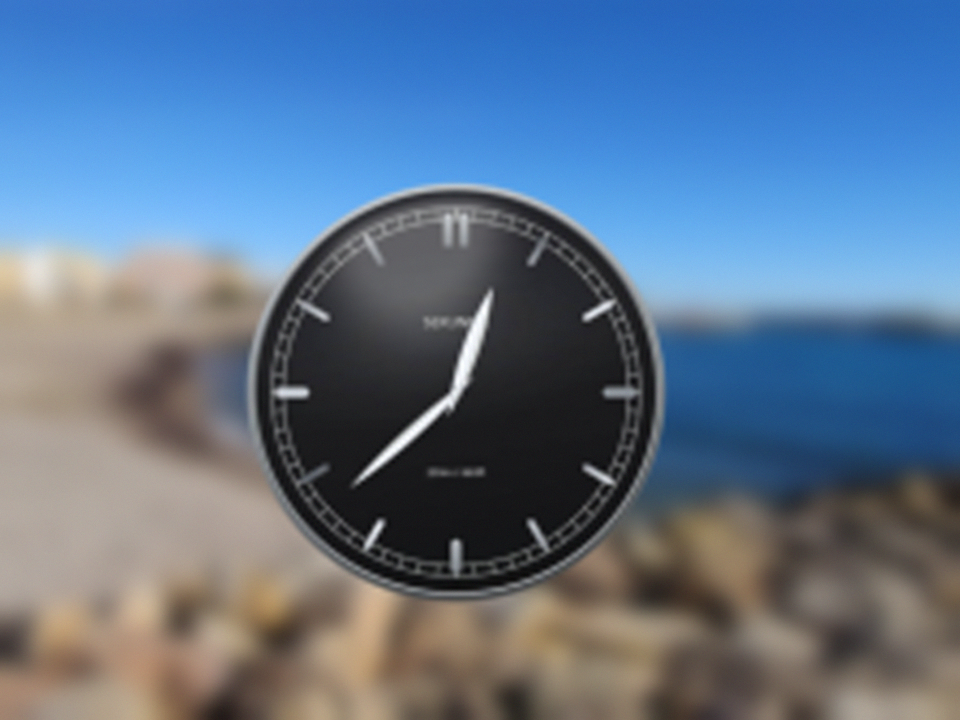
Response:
12.38
